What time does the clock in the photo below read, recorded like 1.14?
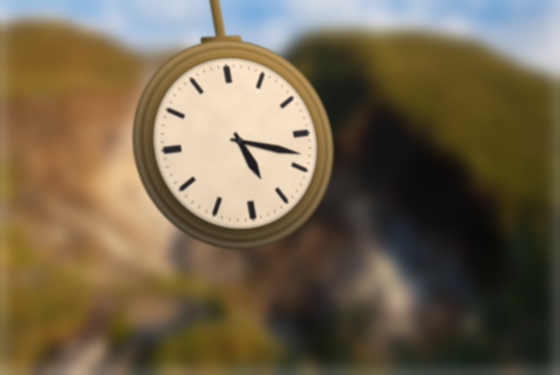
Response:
5.18
